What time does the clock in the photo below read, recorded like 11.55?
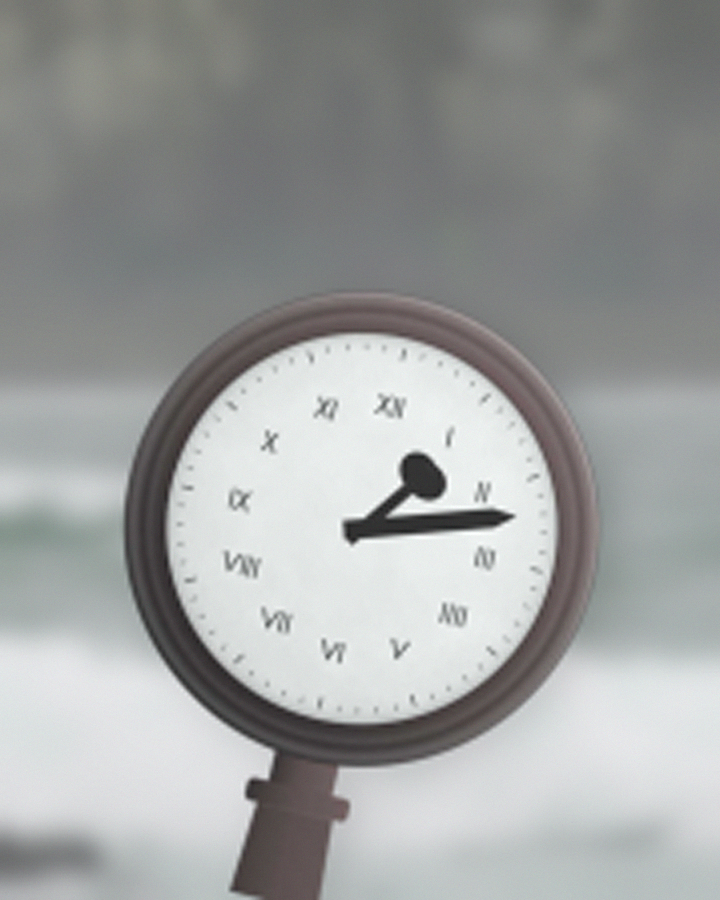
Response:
1.12
